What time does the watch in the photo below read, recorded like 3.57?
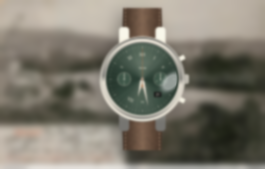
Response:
6.28
